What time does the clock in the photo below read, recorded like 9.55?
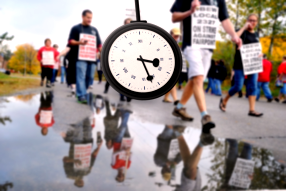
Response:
3.27
